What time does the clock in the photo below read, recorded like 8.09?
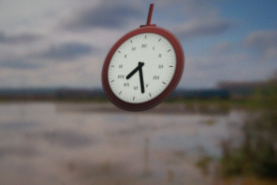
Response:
7.27
